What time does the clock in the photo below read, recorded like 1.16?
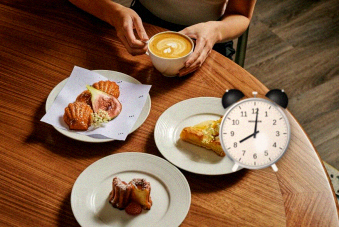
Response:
8.01
